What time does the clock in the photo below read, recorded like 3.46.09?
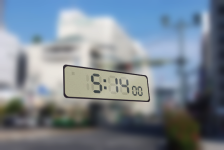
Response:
5.14.00
